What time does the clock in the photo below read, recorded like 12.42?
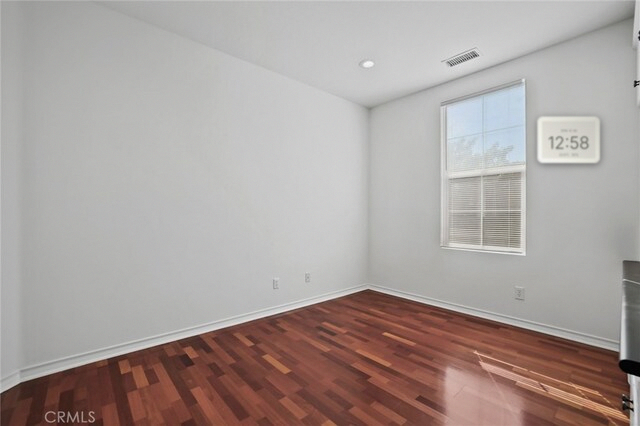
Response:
12.58
